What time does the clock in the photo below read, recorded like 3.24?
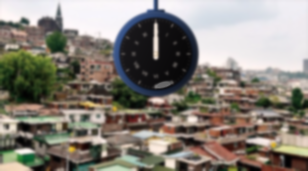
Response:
12.00
